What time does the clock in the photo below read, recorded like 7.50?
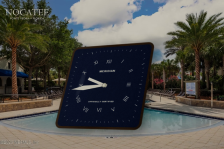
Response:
9.44
